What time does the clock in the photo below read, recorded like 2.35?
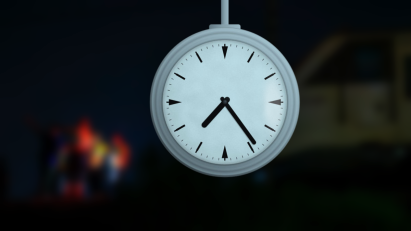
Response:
7.24
